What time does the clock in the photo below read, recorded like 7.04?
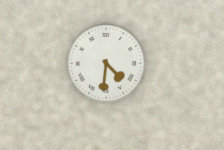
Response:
4.31
